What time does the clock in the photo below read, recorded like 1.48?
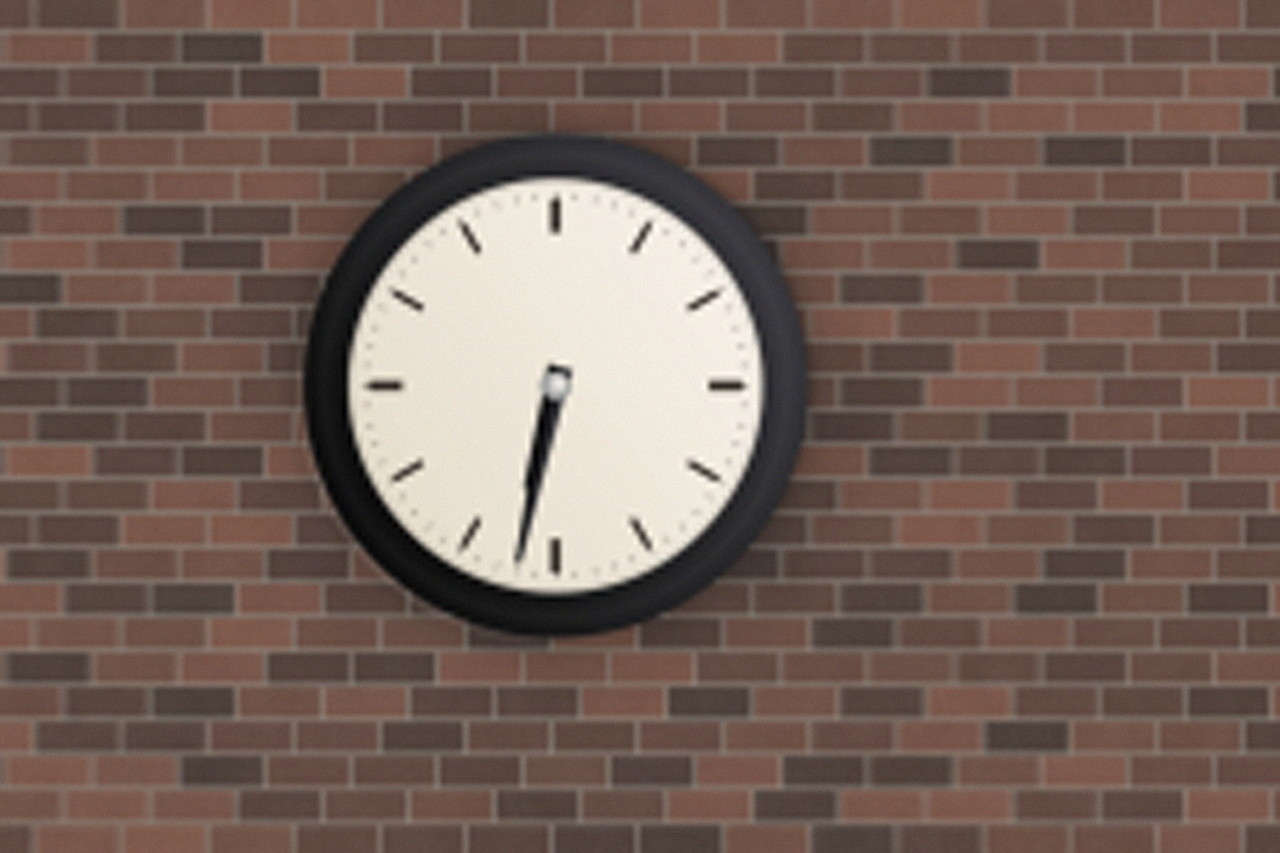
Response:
6.32
